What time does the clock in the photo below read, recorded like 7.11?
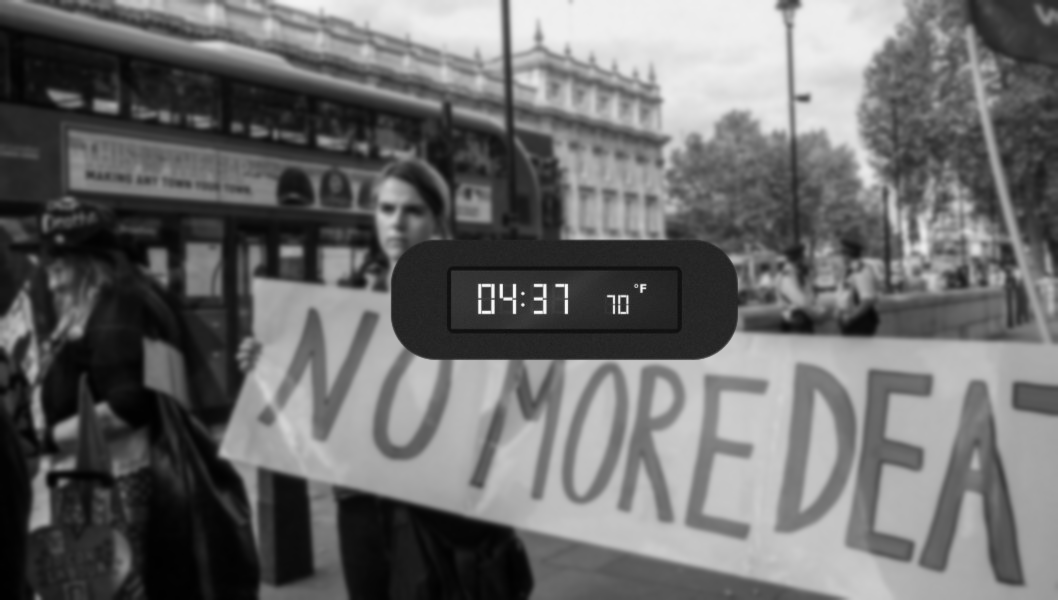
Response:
4.37
